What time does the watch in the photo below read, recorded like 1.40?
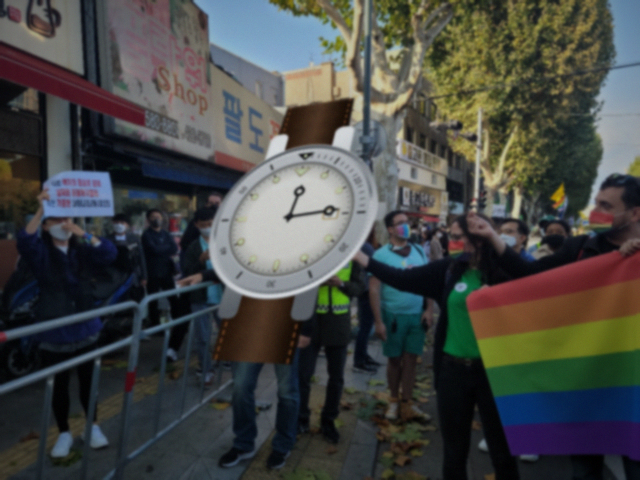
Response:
12.14
